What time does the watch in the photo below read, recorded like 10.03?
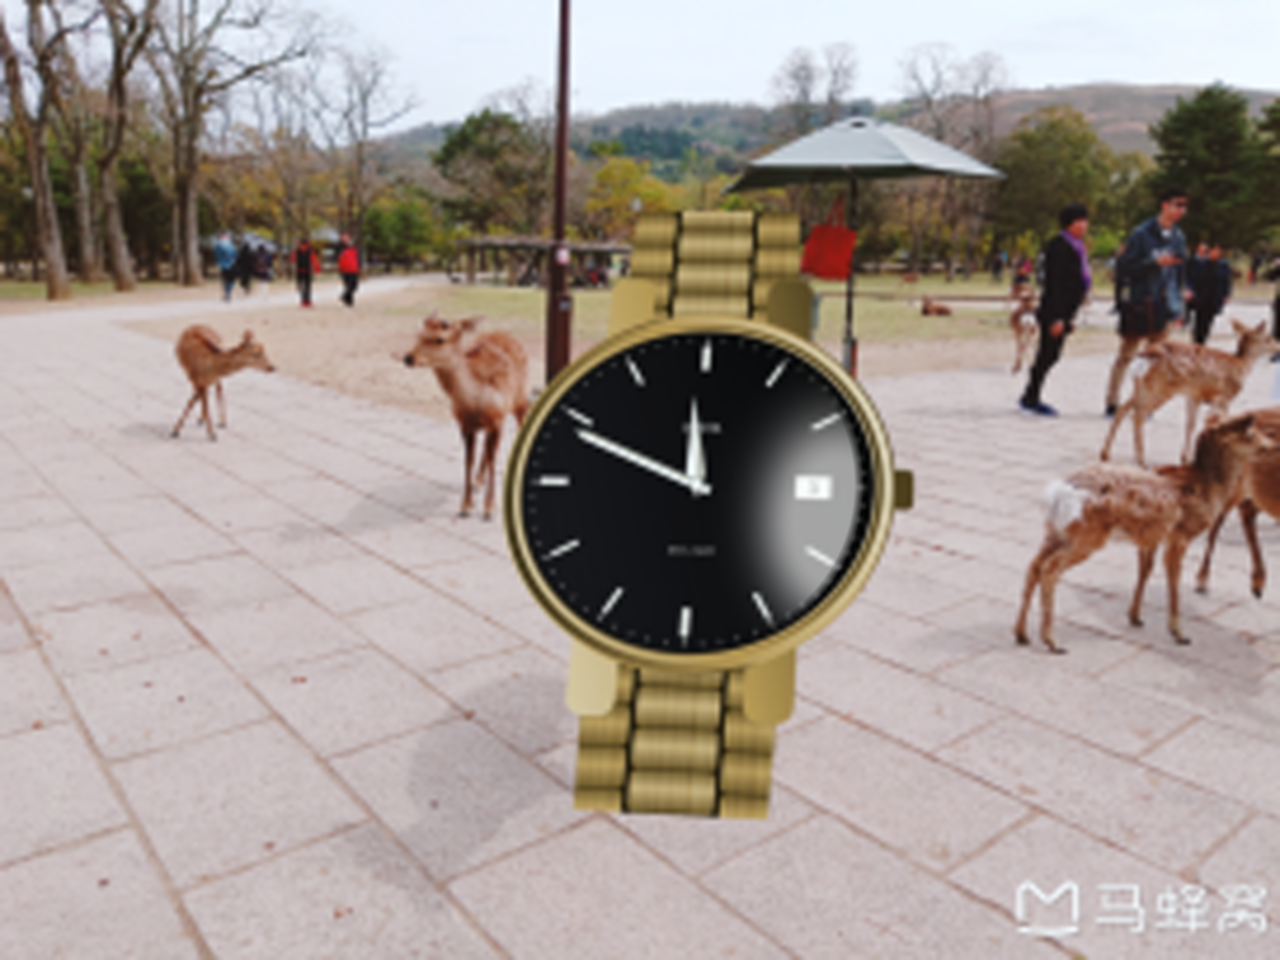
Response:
11.49
